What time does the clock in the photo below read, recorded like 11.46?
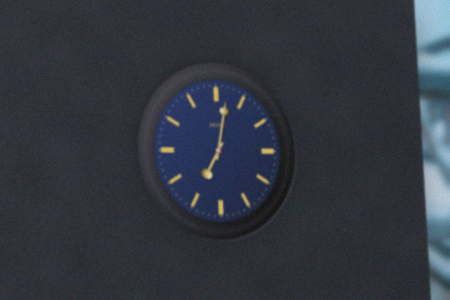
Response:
7.02
